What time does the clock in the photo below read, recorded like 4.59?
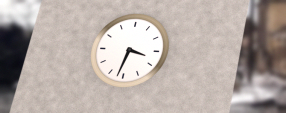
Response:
3.32
